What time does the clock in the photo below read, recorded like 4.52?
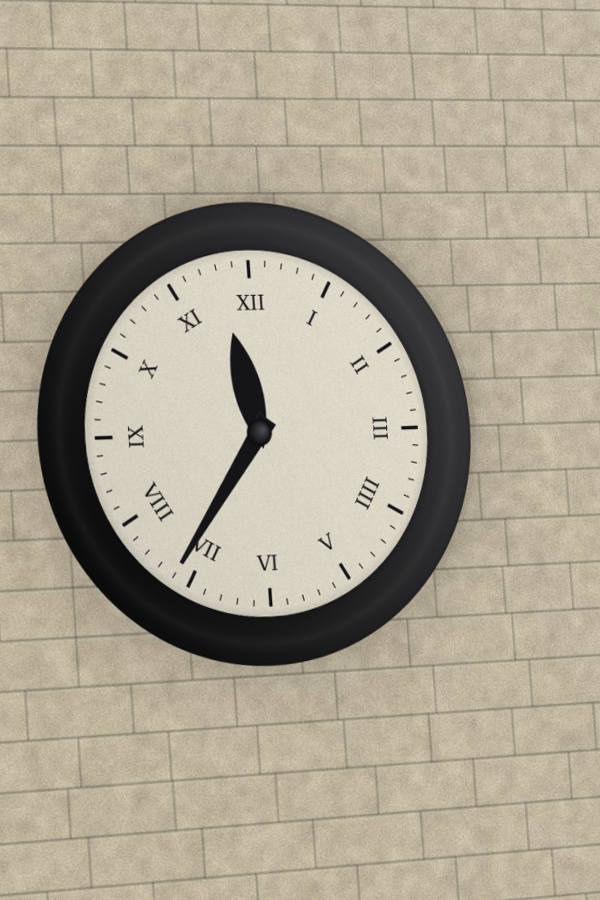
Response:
11.36
